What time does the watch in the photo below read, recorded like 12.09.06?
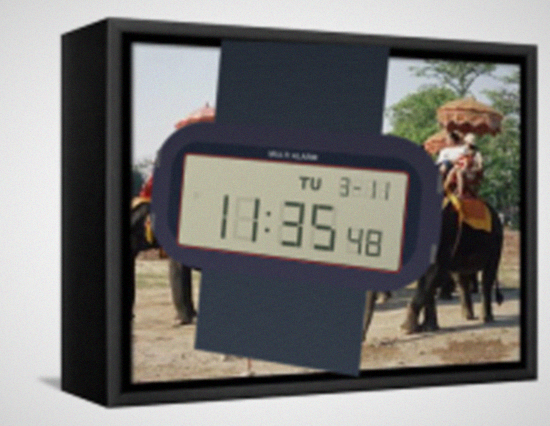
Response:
11.35.48
